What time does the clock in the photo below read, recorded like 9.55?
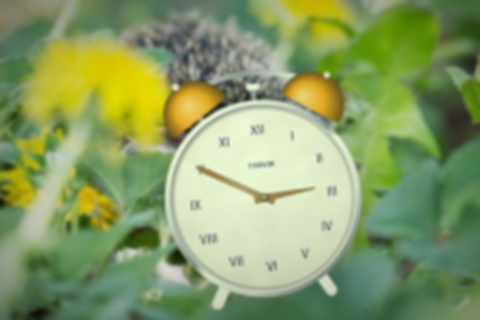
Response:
2.50
